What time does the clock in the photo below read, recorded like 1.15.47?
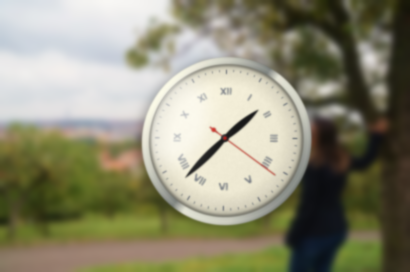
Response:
1.37.21
